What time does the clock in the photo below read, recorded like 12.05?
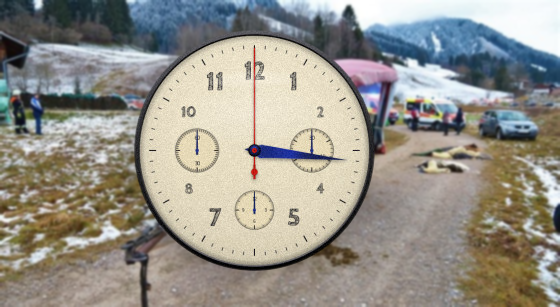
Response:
3.16
